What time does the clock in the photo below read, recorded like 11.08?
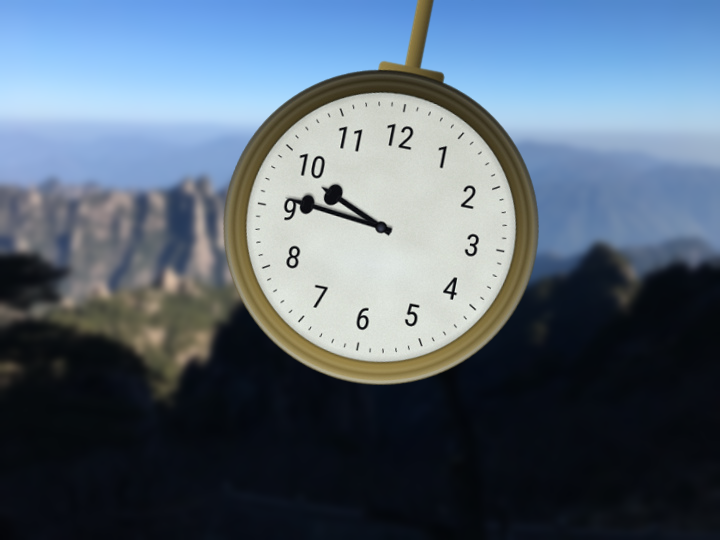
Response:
9.46
